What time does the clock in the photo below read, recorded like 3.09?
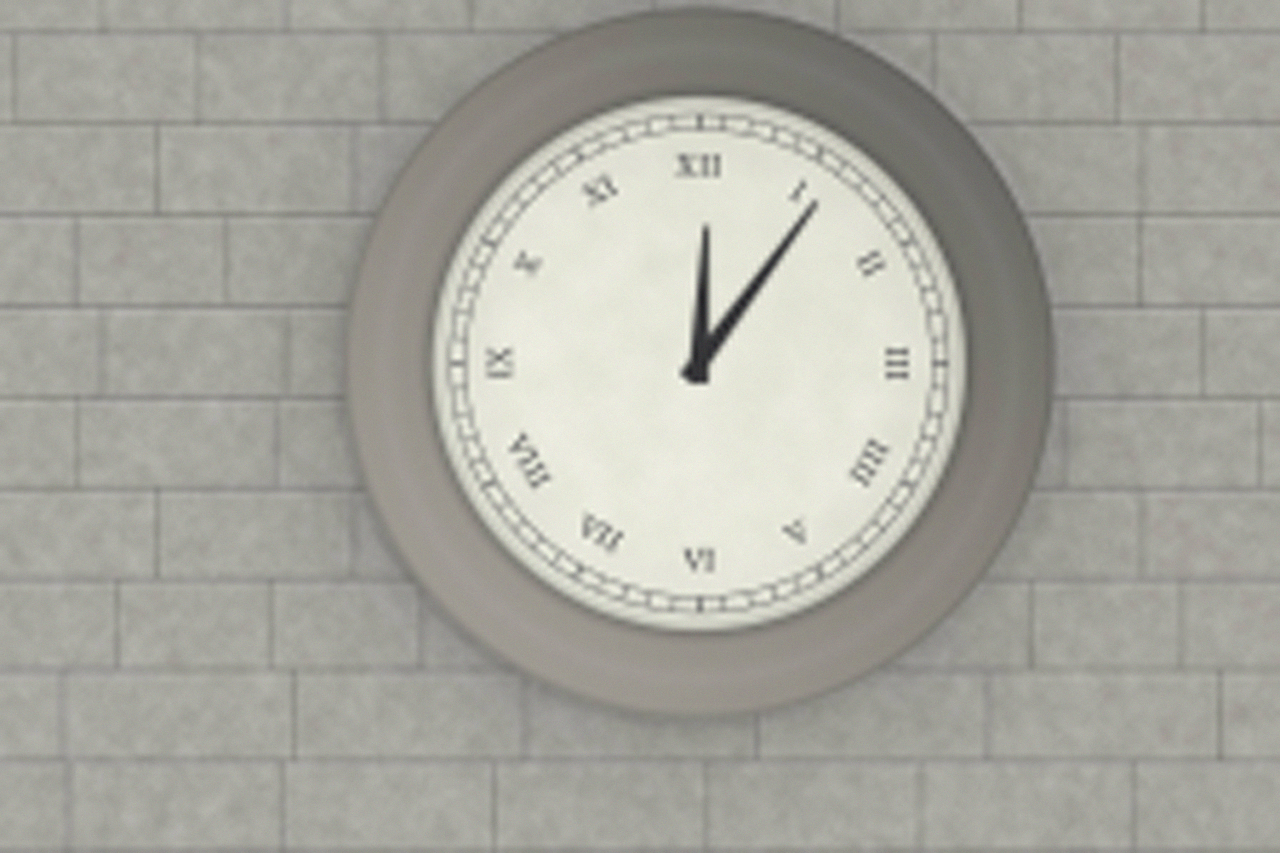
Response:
12.06
